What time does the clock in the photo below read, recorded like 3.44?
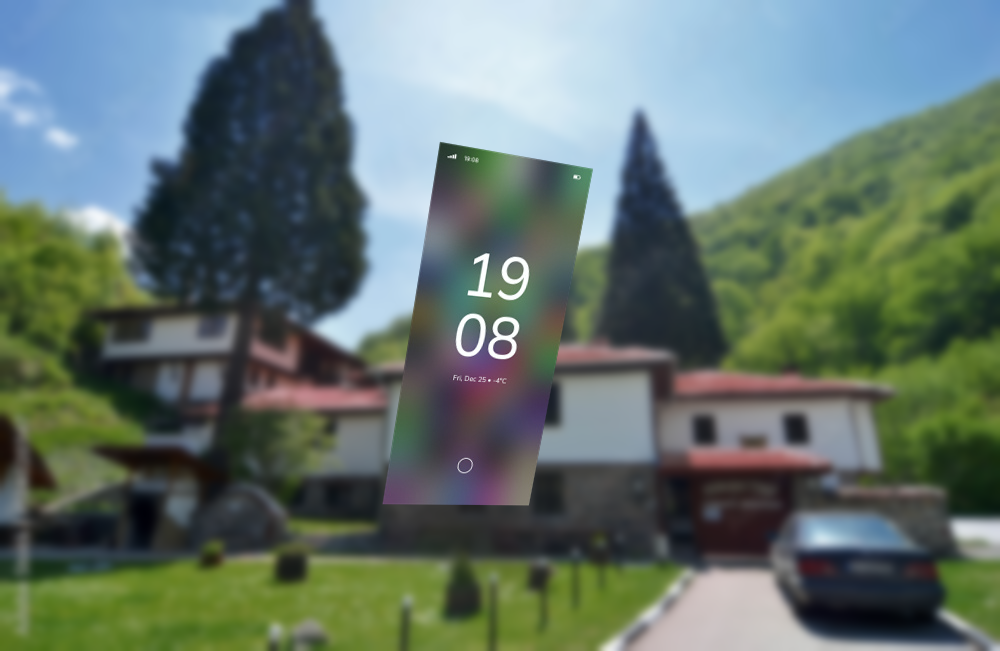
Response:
19.08
